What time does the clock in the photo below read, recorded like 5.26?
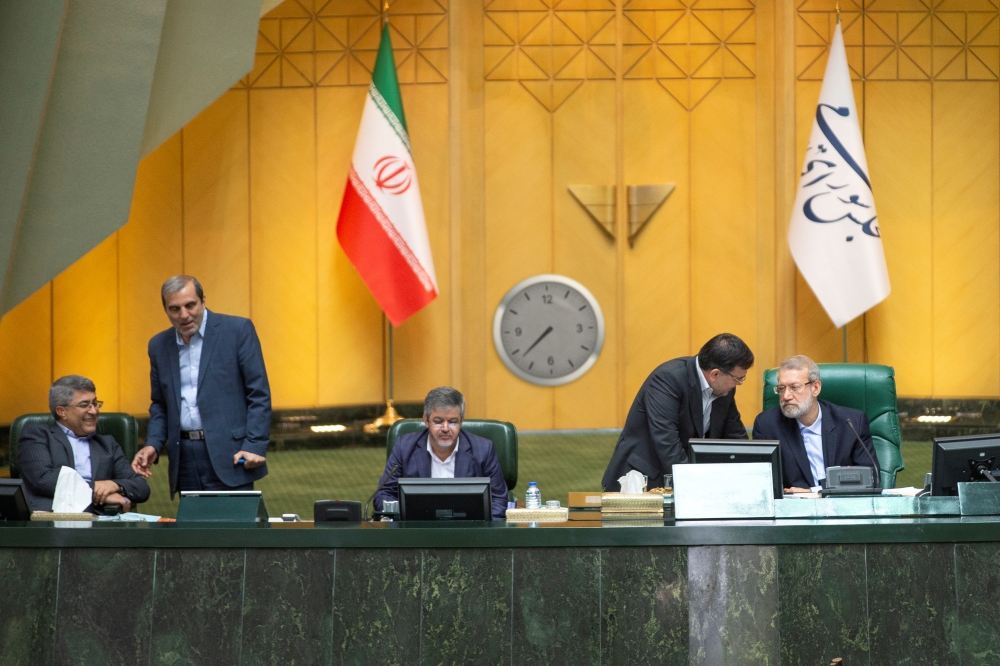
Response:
7.38
